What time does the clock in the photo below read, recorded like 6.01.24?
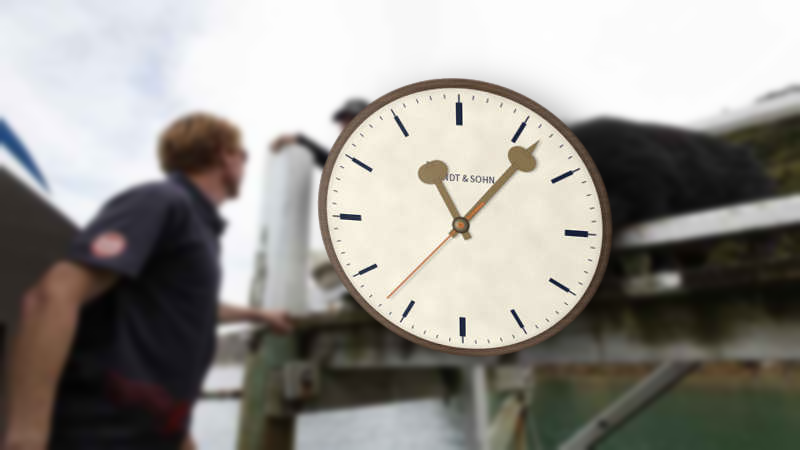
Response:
11.06.37
